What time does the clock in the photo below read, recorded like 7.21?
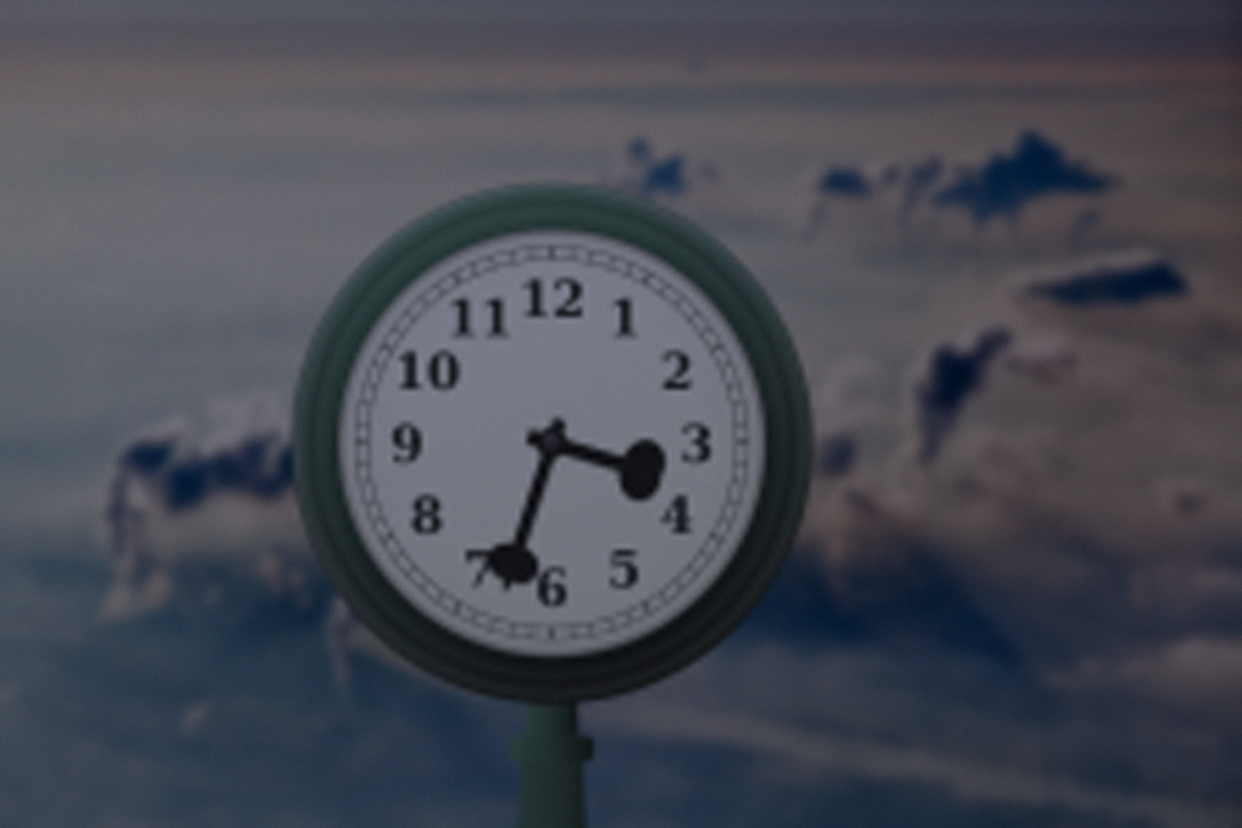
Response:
3.33
